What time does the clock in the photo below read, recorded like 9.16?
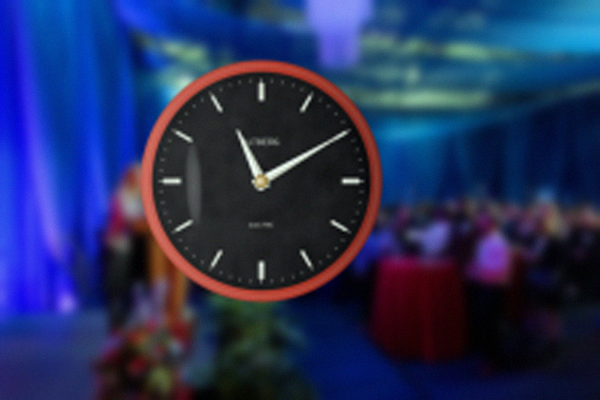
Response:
11.10
